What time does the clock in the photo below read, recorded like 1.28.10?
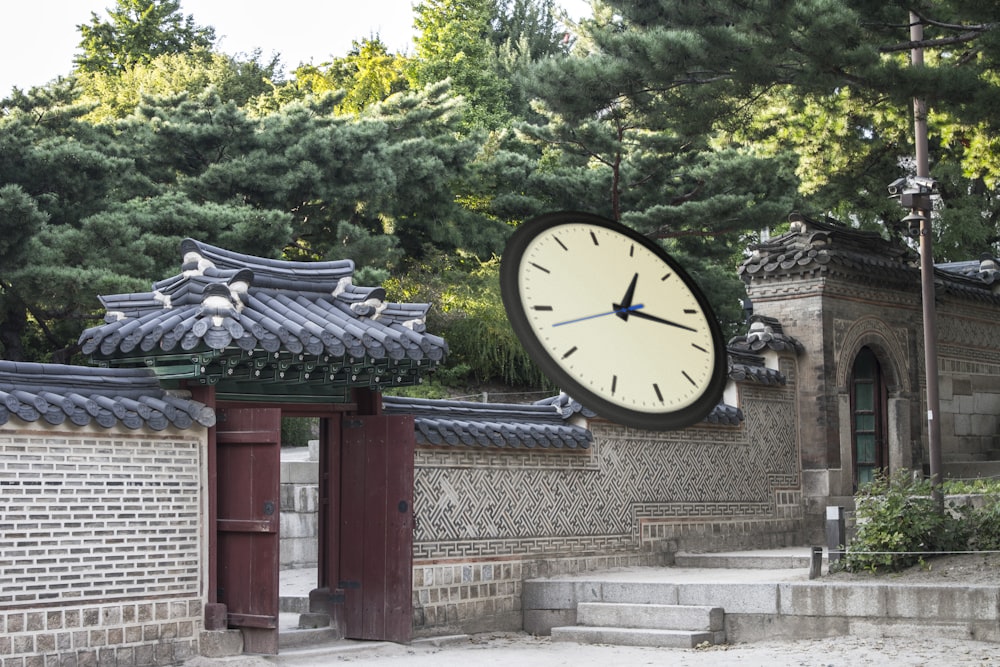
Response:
1.17.43
